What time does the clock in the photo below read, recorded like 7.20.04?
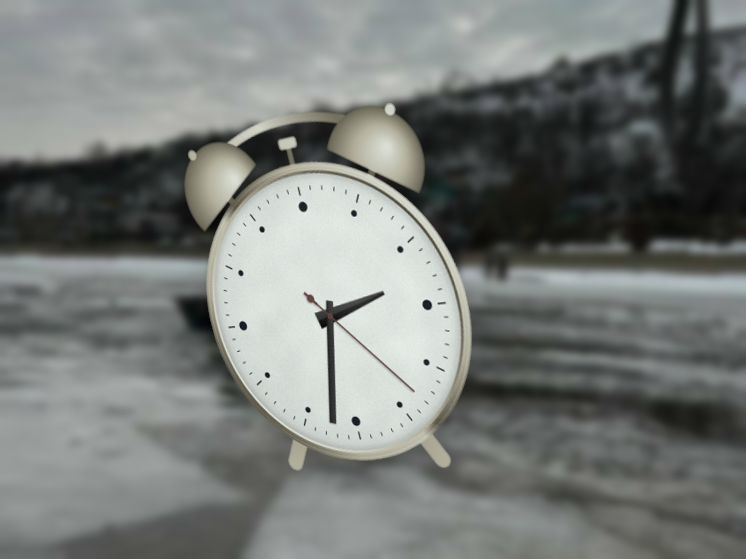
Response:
2.32.23
